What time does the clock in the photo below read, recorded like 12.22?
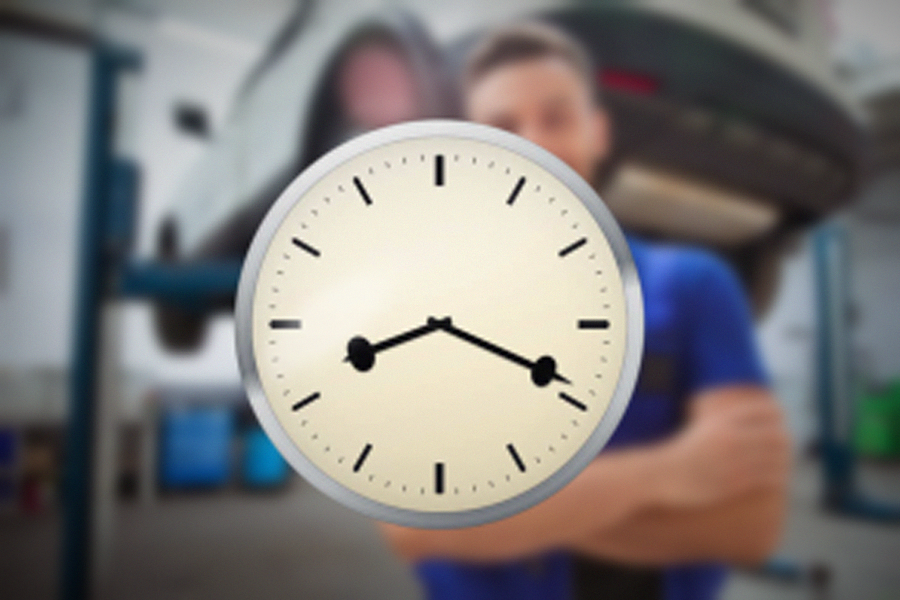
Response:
8.19
